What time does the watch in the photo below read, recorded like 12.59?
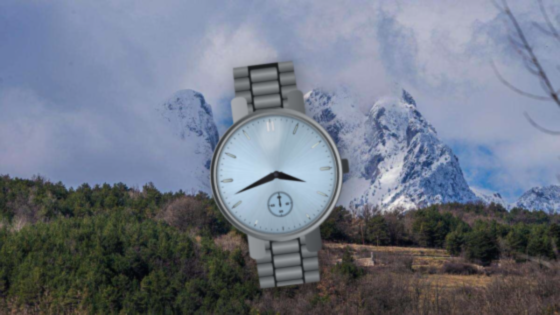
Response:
3.42
